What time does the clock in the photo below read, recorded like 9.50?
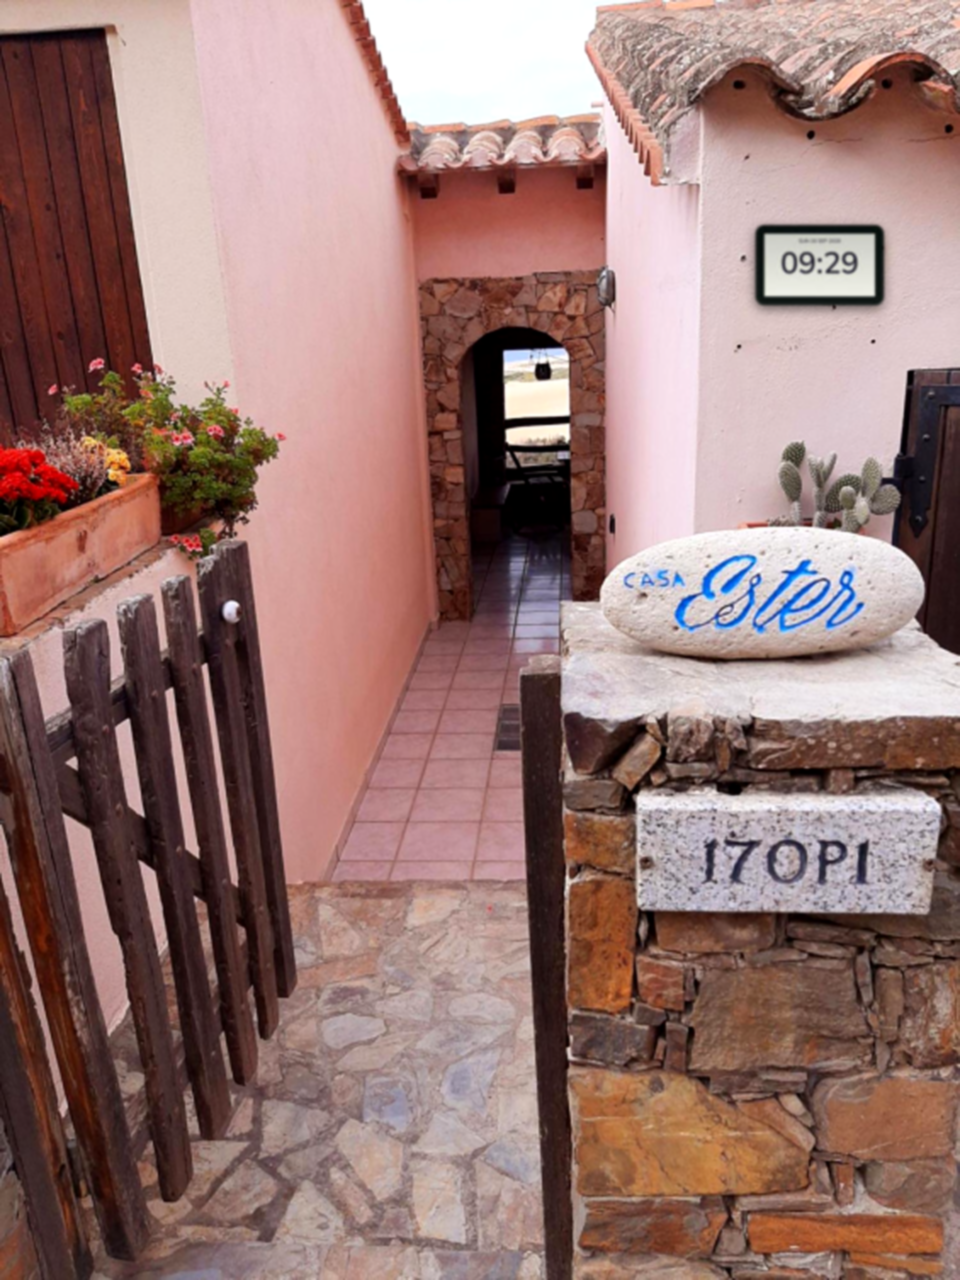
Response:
9.29
